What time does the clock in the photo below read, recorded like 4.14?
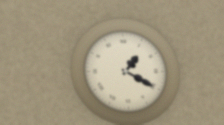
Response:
1.20
